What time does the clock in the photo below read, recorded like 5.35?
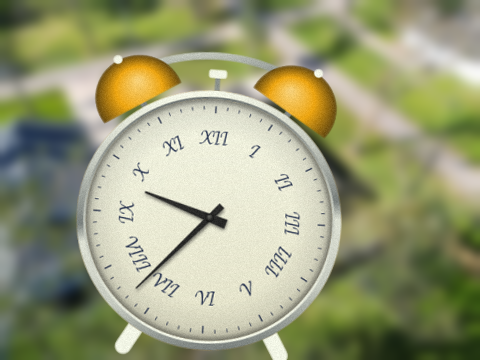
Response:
9.37
